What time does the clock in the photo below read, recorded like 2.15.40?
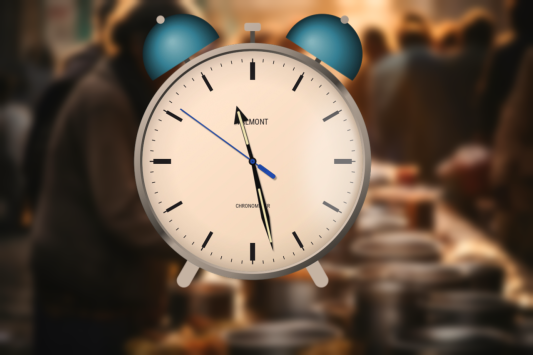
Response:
11.27.51
